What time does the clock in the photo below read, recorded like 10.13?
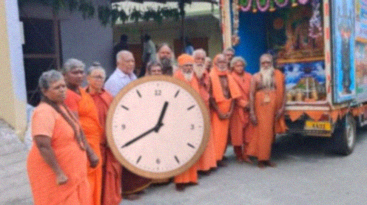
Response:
12.40
